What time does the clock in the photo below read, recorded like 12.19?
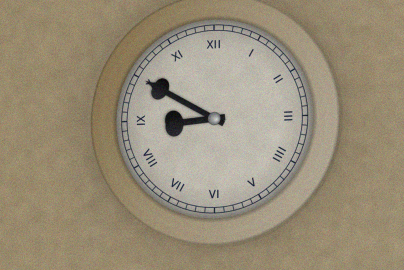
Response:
8.50
